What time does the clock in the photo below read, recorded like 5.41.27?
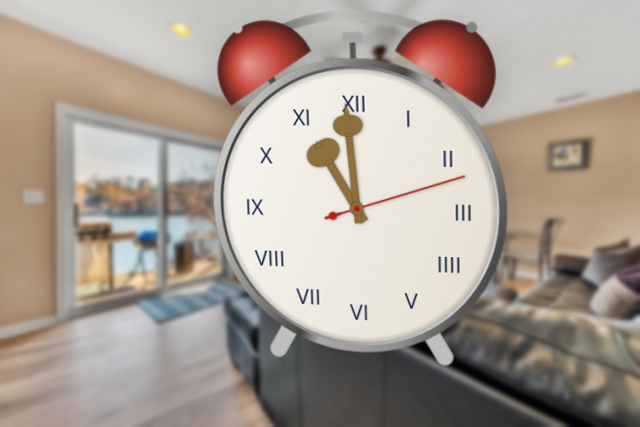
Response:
10.59.12
